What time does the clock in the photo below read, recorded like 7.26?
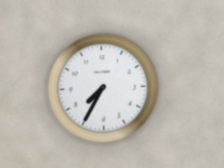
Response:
7.35
